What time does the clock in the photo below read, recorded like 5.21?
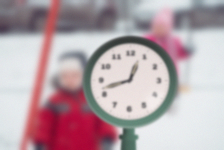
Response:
12.42
